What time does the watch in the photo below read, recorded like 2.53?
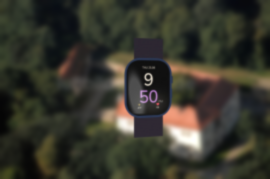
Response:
9.50
